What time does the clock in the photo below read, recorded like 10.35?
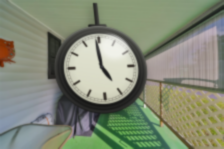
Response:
4.59
